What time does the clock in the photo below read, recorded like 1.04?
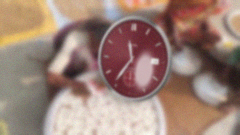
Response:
11.36
